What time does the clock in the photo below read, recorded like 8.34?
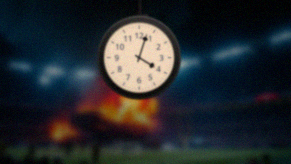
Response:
4.03
